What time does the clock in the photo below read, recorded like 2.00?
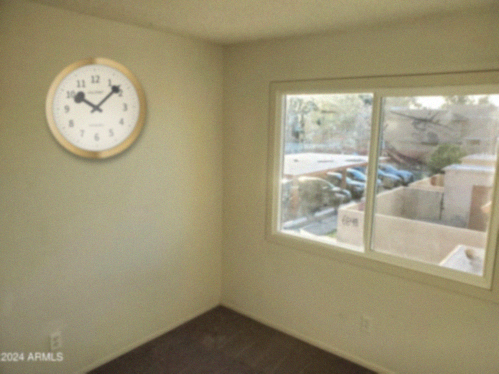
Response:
10.08
